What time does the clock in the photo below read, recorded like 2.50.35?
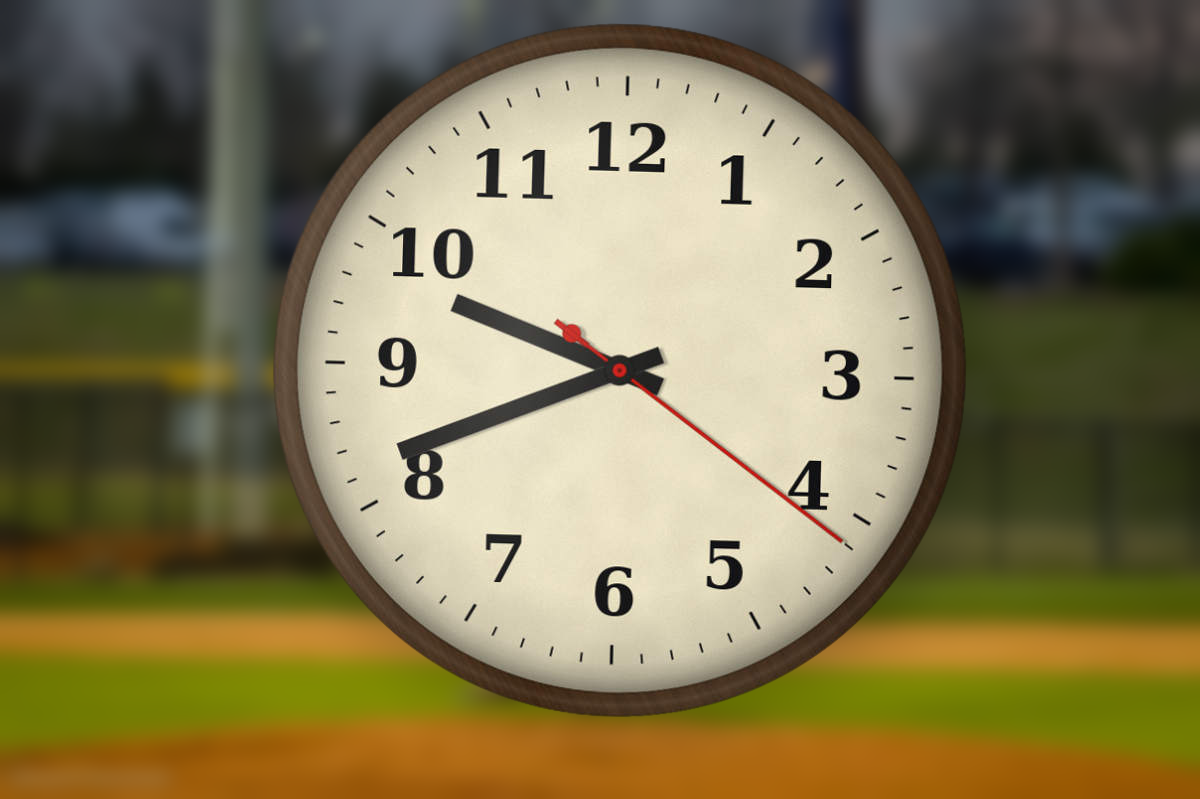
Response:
9.41.21
